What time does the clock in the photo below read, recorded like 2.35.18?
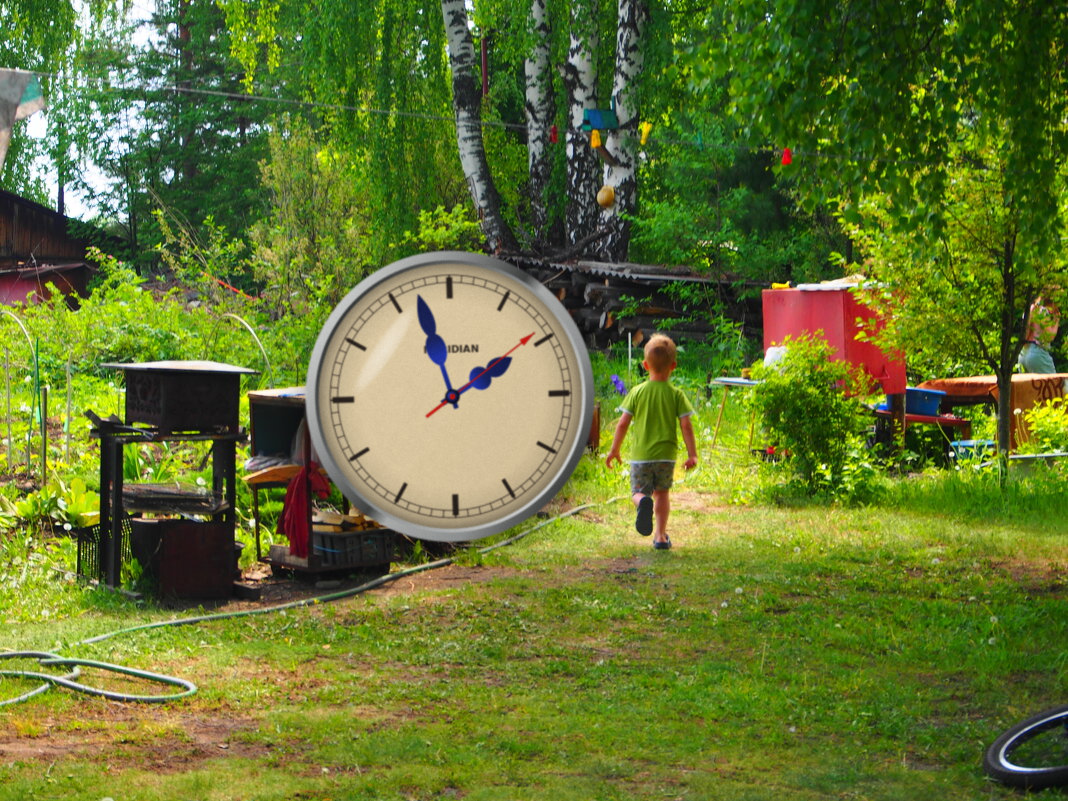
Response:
1.57.09
